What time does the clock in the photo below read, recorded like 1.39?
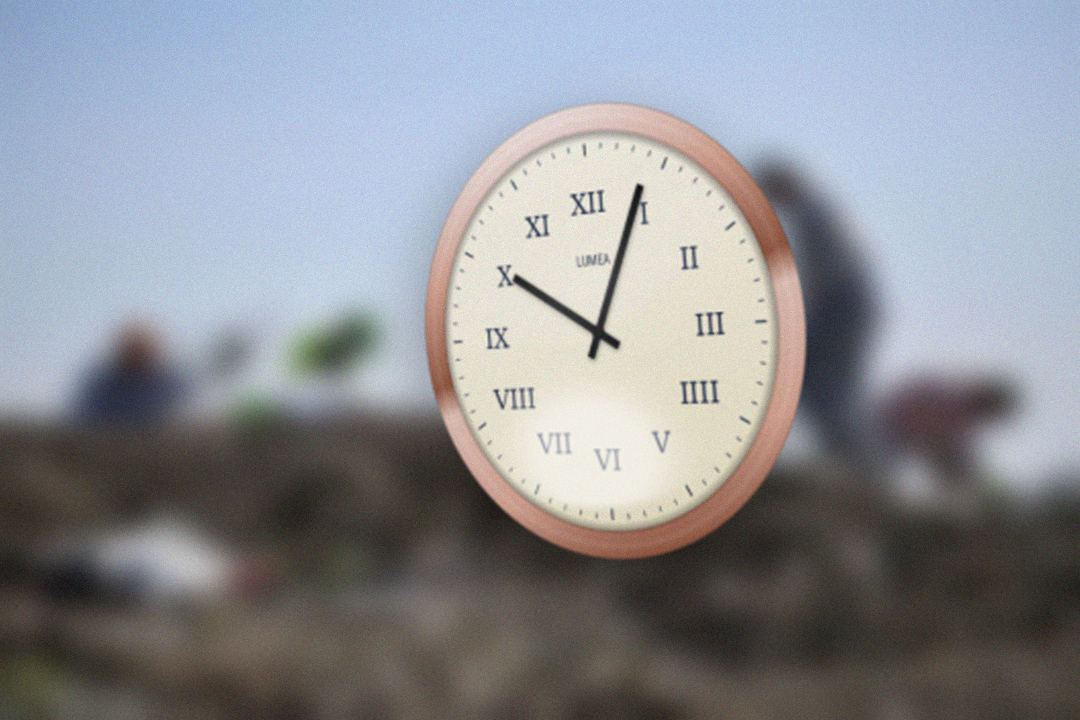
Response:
10.04
